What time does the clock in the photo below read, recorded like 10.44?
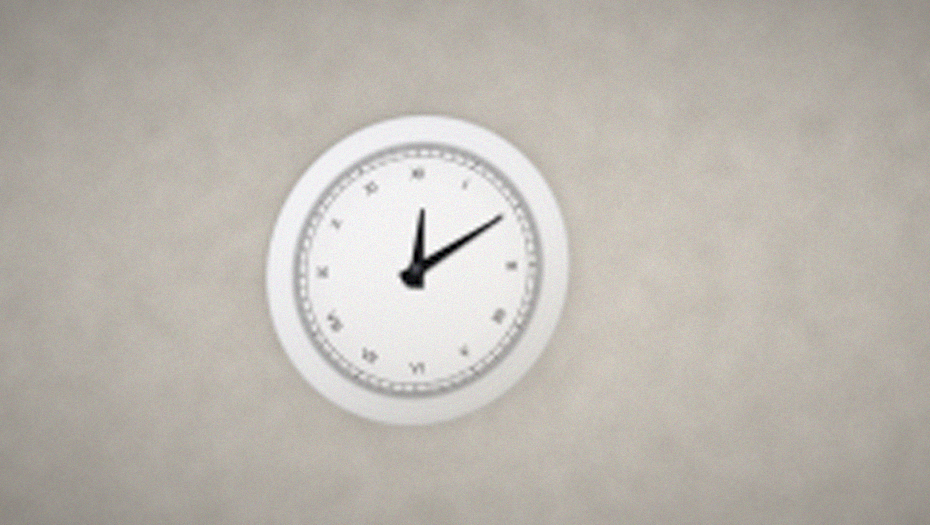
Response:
12.10
